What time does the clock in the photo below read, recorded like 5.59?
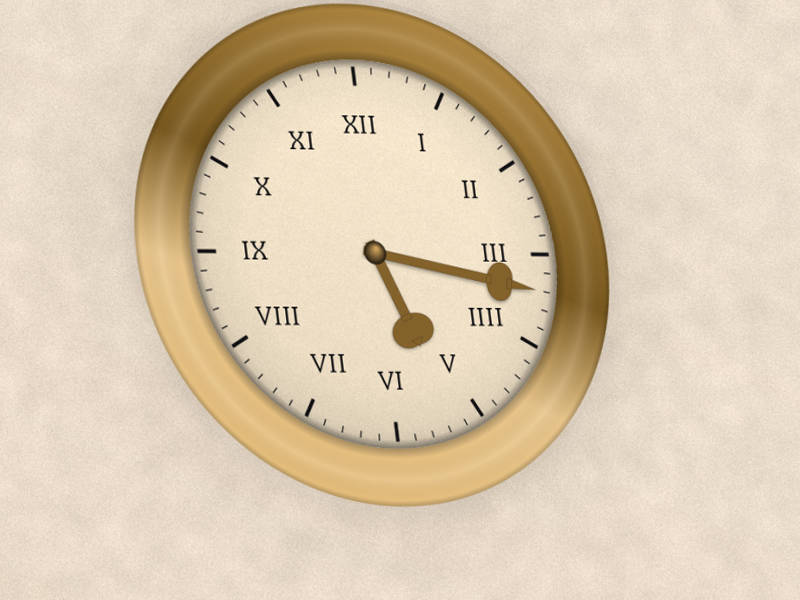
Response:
5.17
